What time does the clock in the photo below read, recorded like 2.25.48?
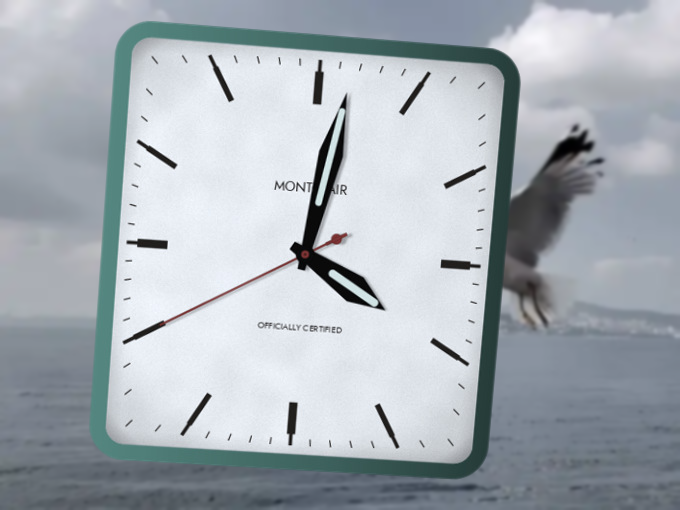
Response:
4.01.40
